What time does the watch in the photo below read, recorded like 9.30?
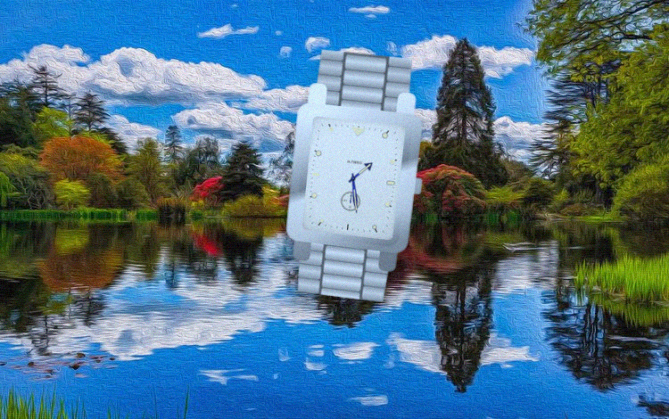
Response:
1.28
